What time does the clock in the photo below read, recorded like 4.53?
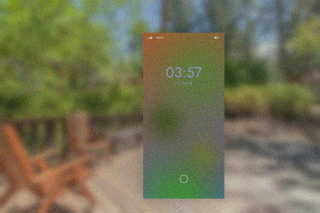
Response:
3.57
